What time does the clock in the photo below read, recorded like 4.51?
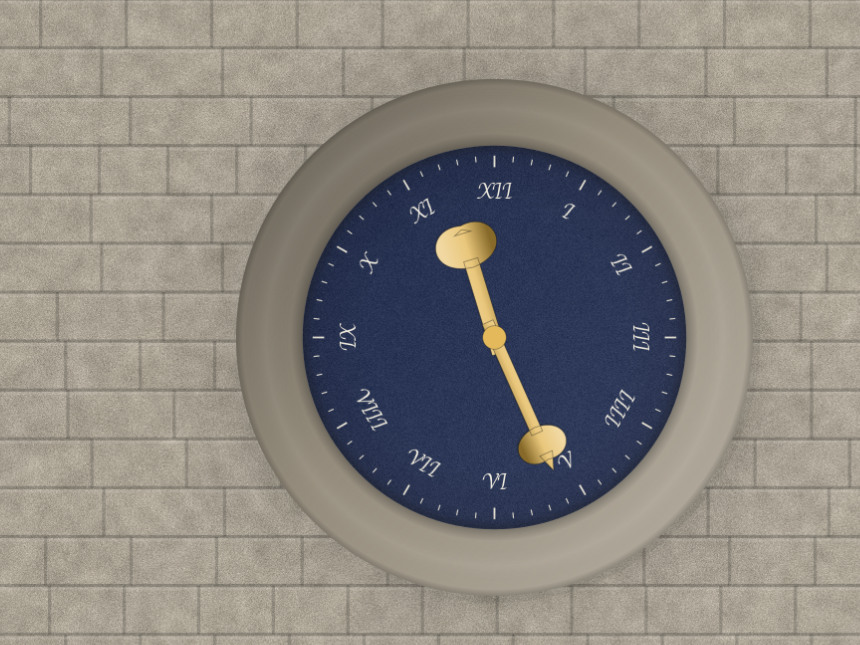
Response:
11.26
